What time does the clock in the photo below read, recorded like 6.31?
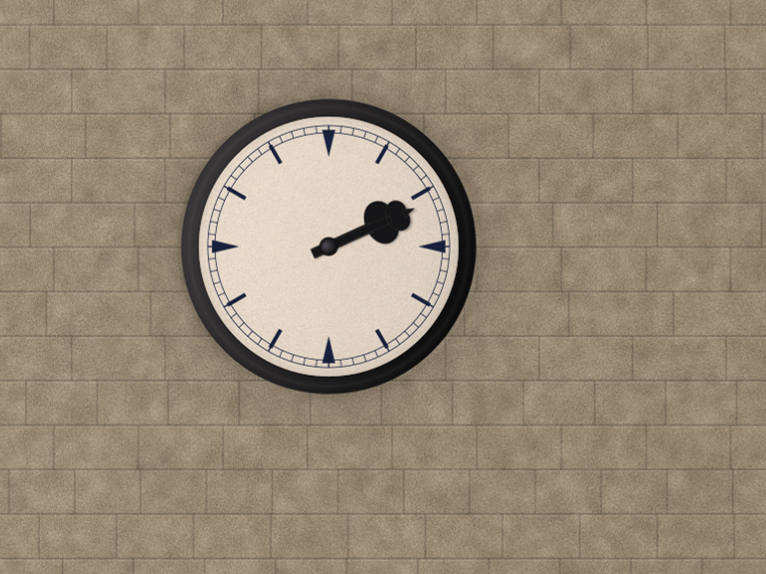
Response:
2.11
